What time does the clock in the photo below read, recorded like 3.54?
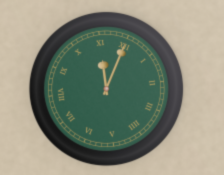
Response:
11.00
